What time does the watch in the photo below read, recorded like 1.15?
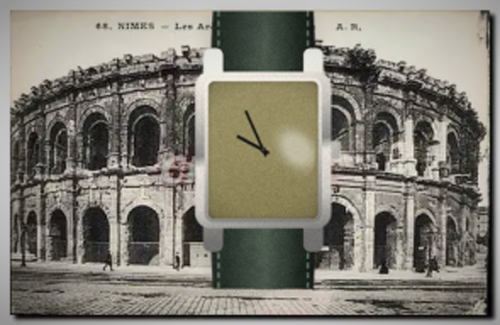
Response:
9.56
